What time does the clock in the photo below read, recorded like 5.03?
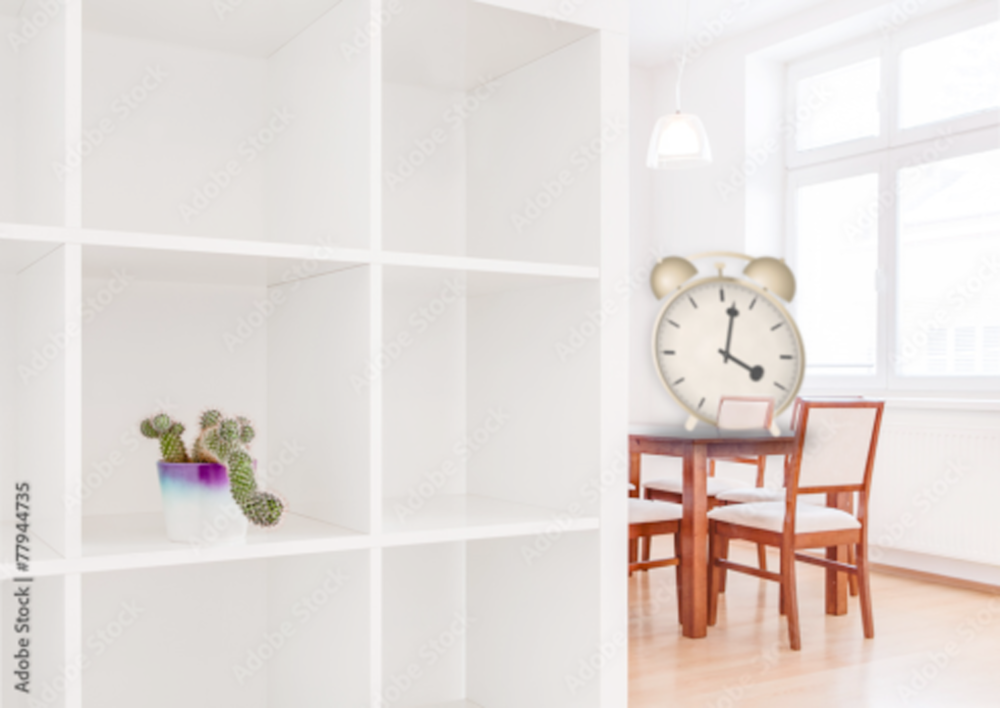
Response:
4.02
